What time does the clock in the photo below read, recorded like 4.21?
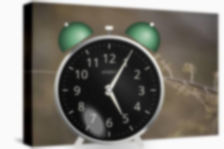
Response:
5.05
